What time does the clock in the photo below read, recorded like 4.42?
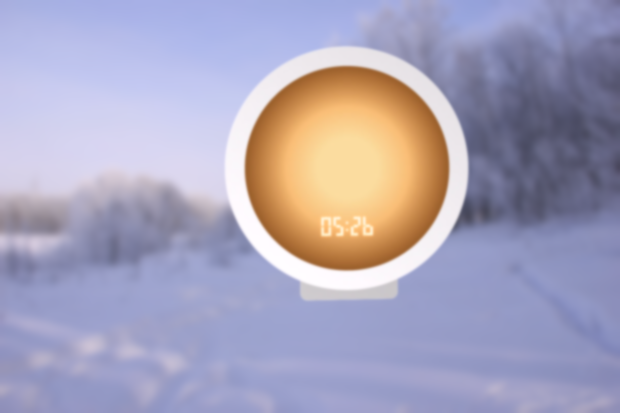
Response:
5.26
